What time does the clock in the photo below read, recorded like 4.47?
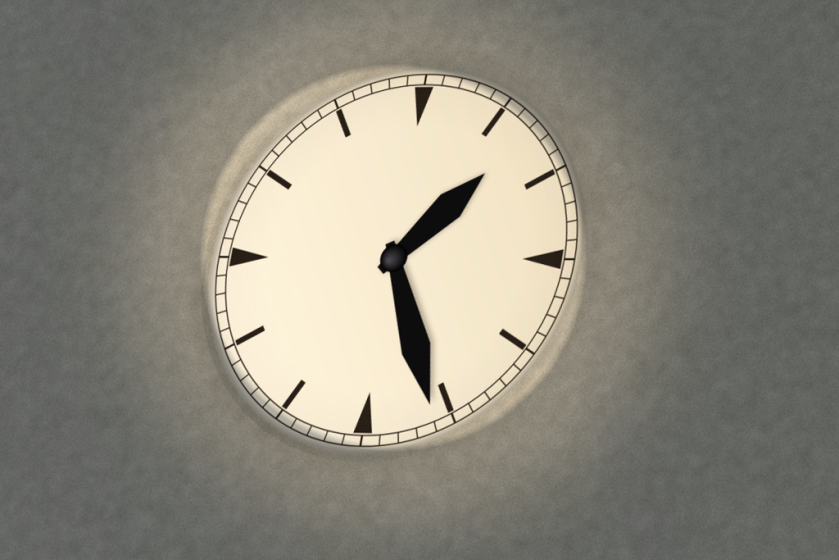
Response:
1.26
